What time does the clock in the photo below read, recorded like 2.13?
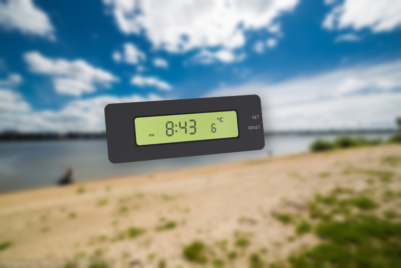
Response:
8.43
